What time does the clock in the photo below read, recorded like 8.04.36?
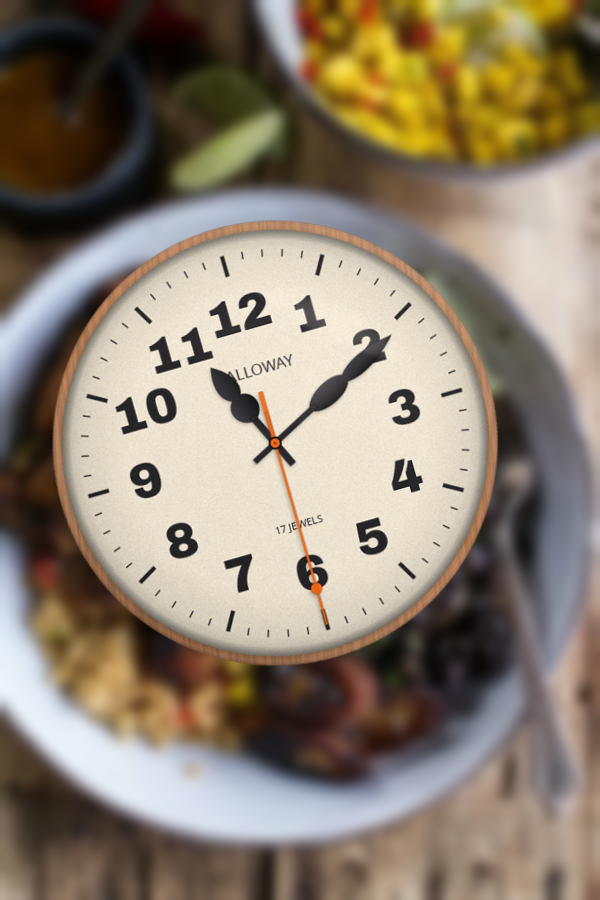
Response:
11.10.30
